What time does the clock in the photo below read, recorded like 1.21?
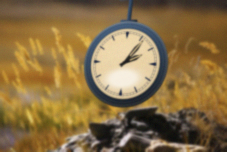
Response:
2.06
